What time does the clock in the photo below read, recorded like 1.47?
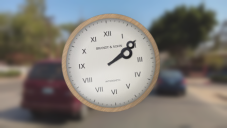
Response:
2.09
